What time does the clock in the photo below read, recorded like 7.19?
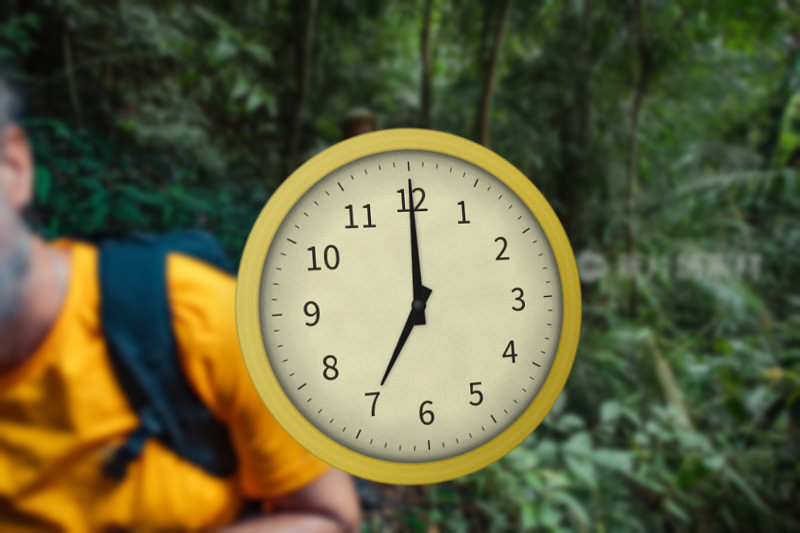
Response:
7.00
